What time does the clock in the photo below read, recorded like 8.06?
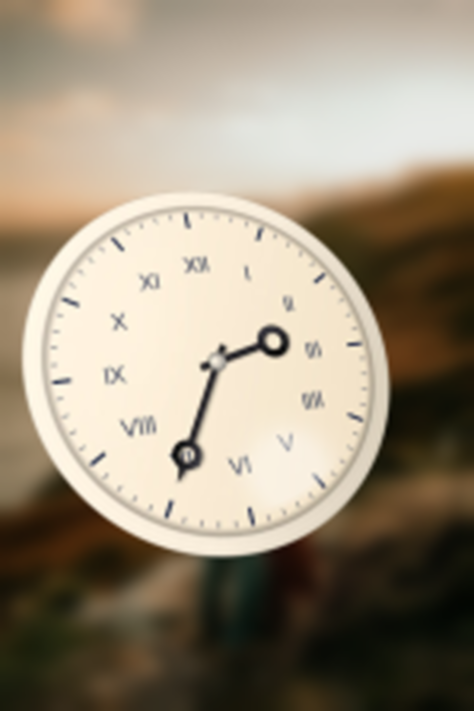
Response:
2.35
